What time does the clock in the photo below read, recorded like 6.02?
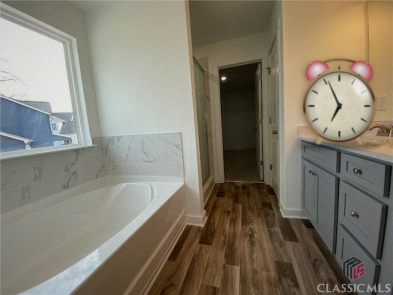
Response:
6.56
